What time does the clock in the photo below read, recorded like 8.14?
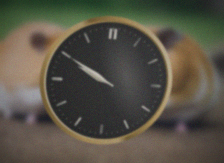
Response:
9.50
